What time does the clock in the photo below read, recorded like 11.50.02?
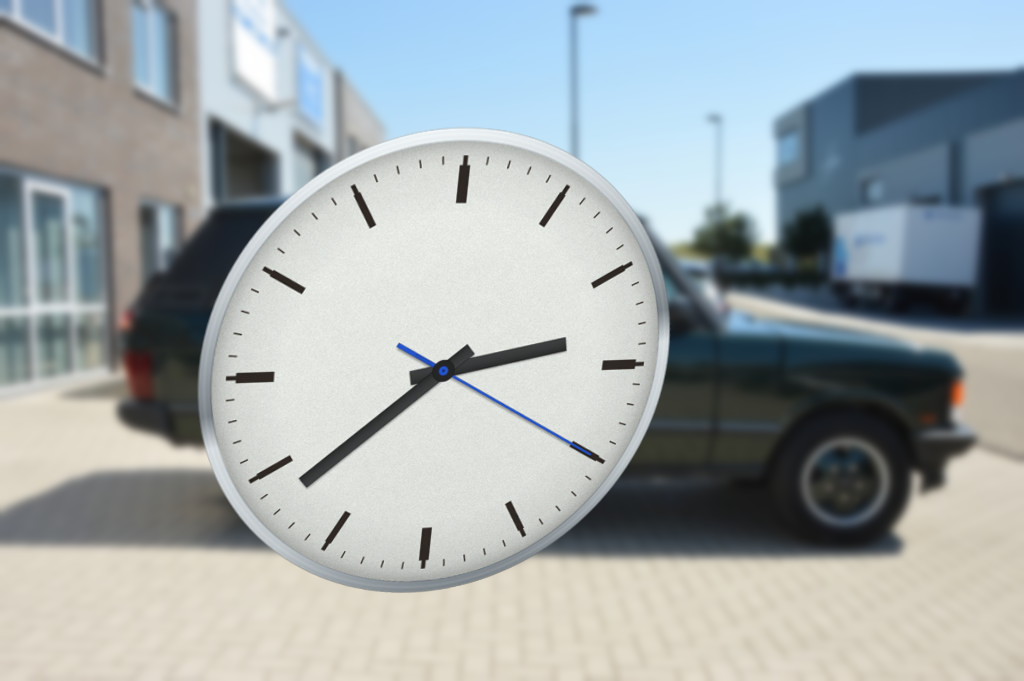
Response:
2.38.20
